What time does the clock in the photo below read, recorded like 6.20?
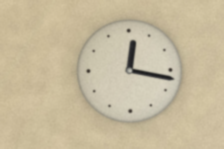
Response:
12.17
